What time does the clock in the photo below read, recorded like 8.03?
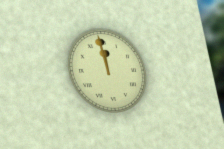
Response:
11.59
